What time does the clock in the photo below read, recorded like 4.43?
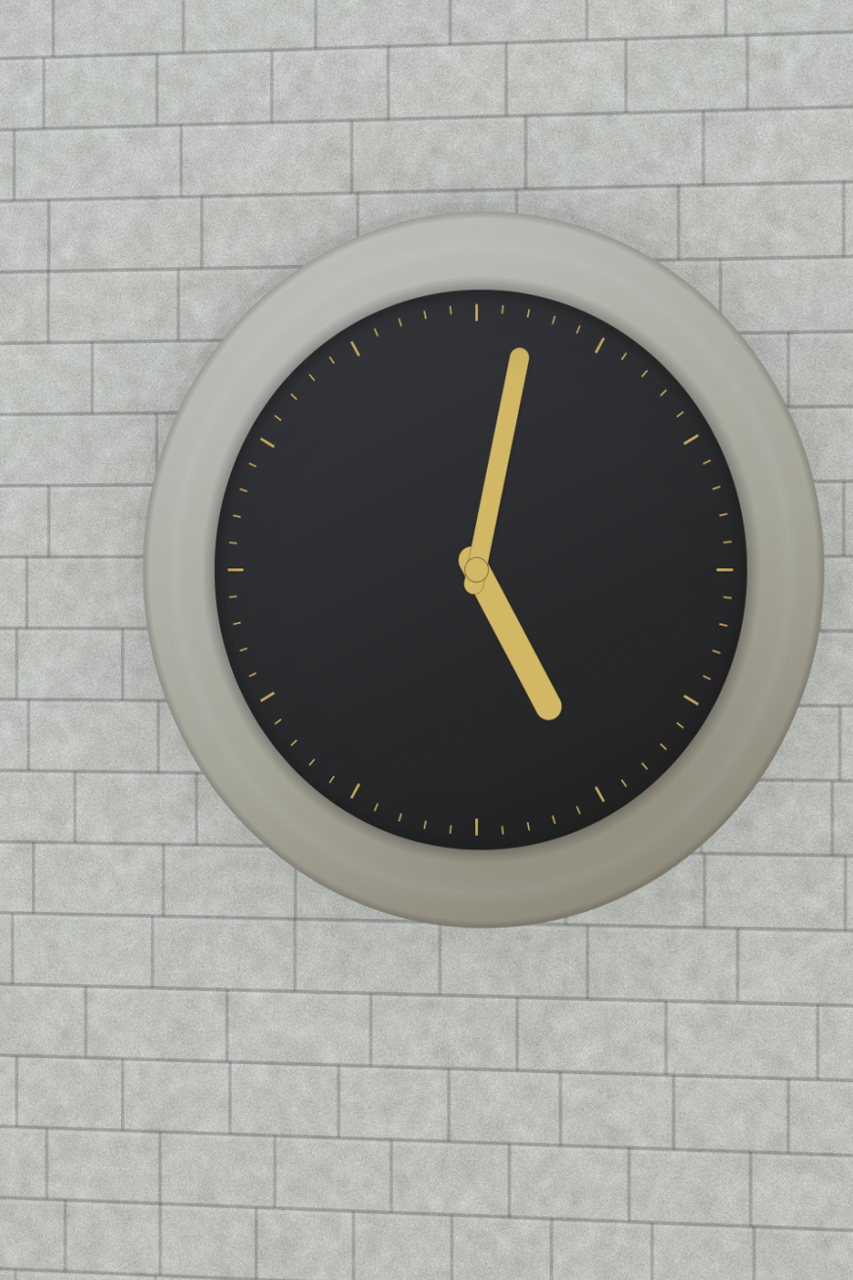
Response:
5.02
